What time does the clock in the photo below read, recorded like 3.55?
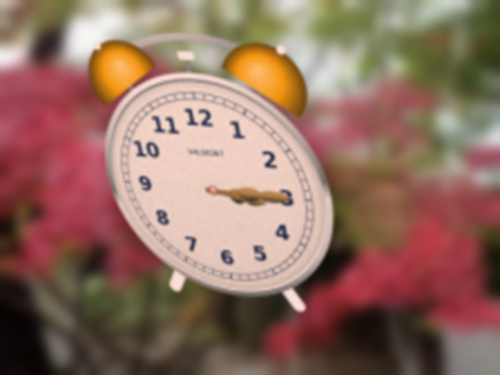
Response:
3.15
